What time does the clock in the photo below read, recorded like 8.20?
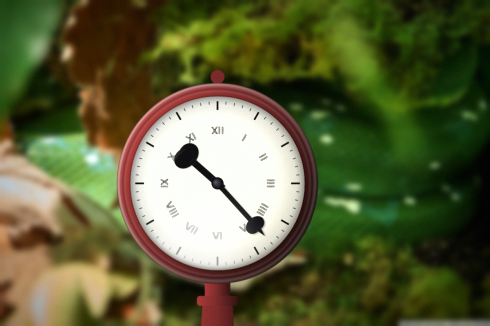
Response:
10.23
